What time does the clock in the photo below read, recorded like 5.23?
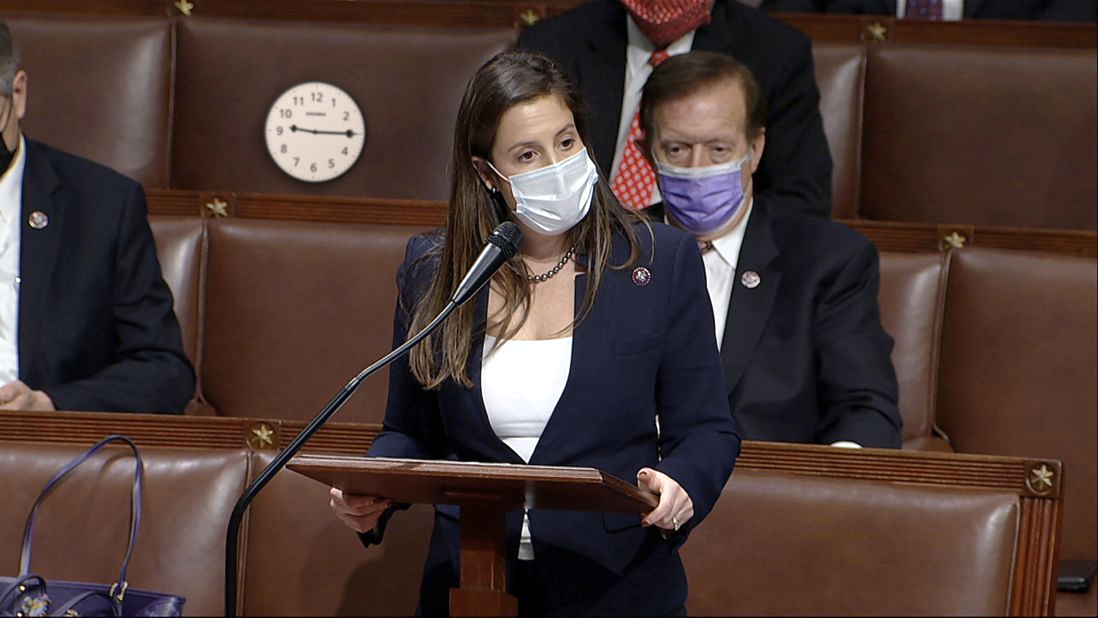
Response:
9.15
